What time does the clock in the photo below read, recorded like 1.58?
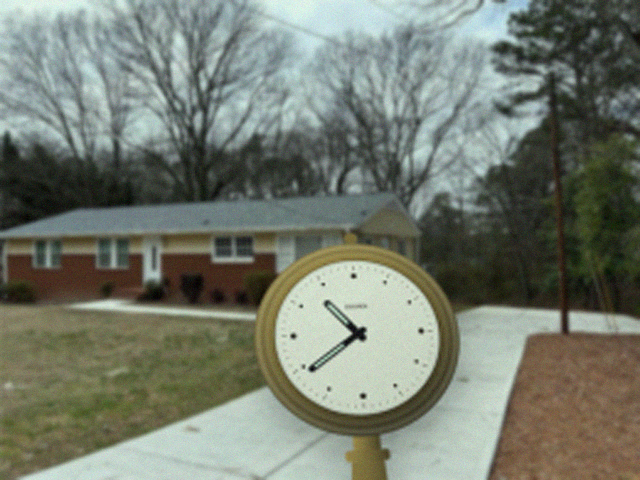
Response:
10.39
